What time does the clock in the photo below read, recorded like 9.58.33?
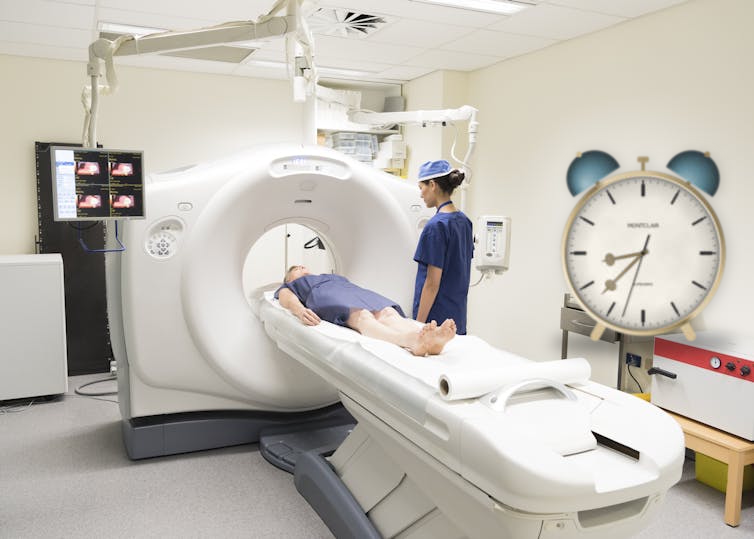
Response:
8.37.33
